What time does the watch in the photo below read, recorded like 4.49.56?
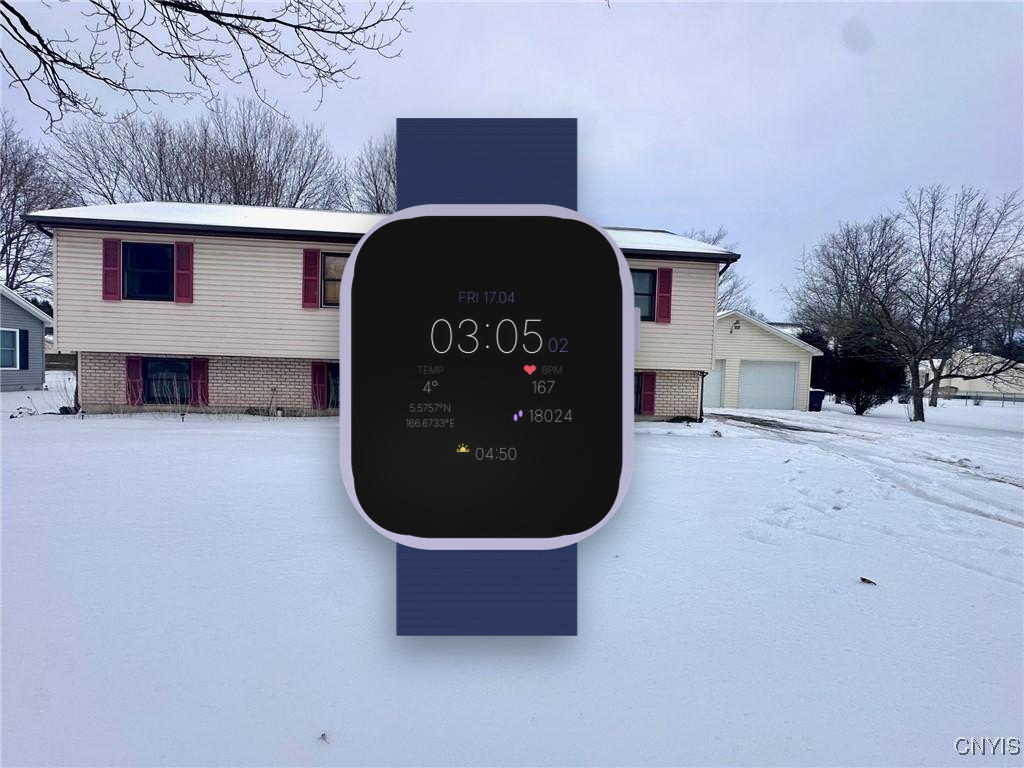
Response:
3.05.02
